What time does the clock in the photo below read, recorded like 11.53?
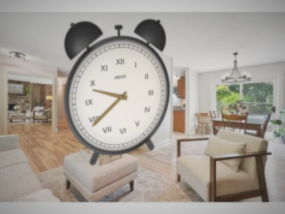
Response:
9.39
